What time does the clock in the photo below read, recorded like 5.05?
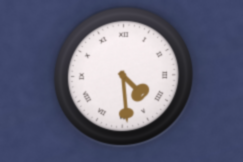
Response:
4.29
